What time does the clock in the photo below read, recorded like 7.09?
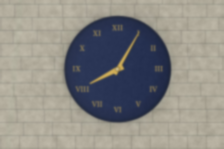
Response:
8.05
